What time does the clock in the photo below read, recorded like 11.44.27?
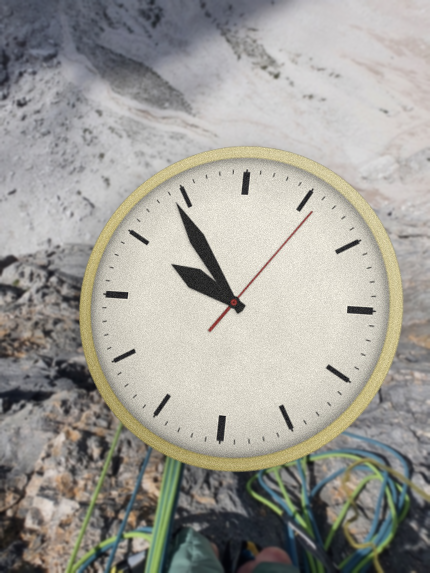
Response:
9.54.06
